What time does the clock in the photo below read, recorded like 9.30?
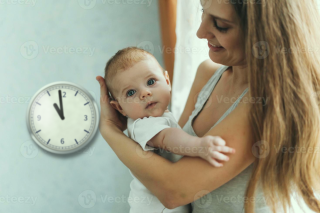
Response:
10.59
